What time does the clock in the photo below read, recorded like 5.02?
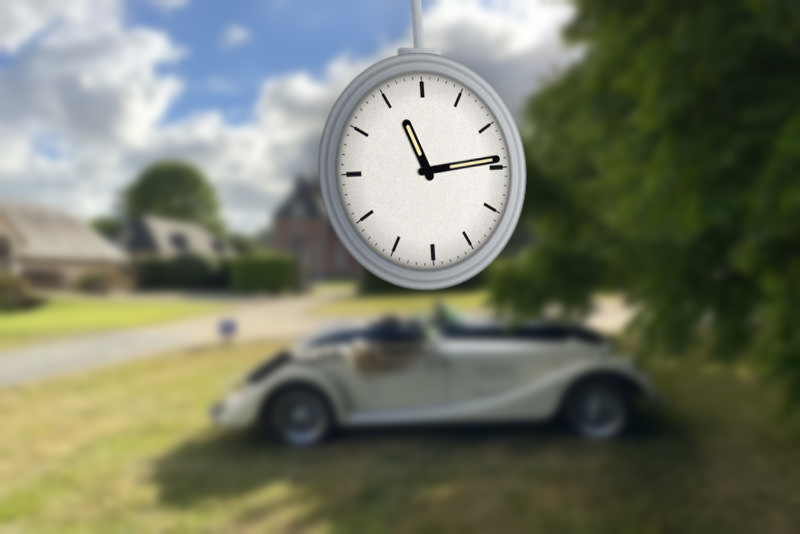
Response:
11.14
